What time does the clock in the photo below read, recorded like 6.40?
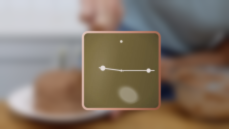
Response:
9.15
